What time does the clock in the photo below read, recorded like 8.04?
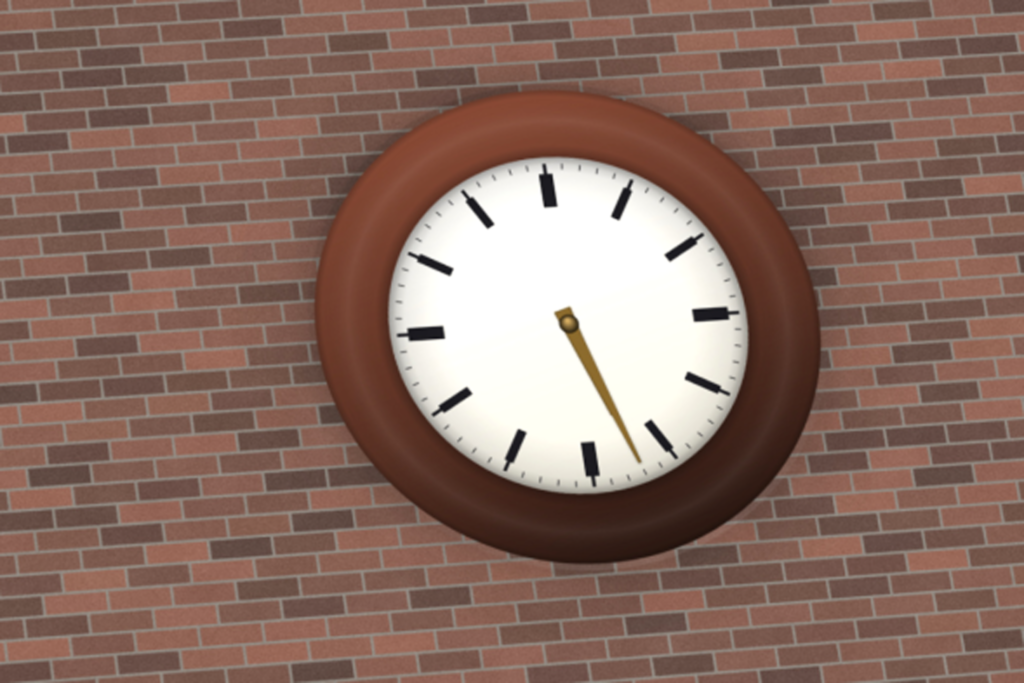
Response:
5.27
